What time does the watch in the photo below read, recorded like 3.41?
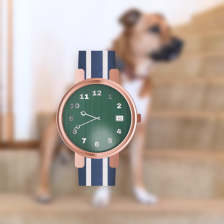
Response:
9.41
